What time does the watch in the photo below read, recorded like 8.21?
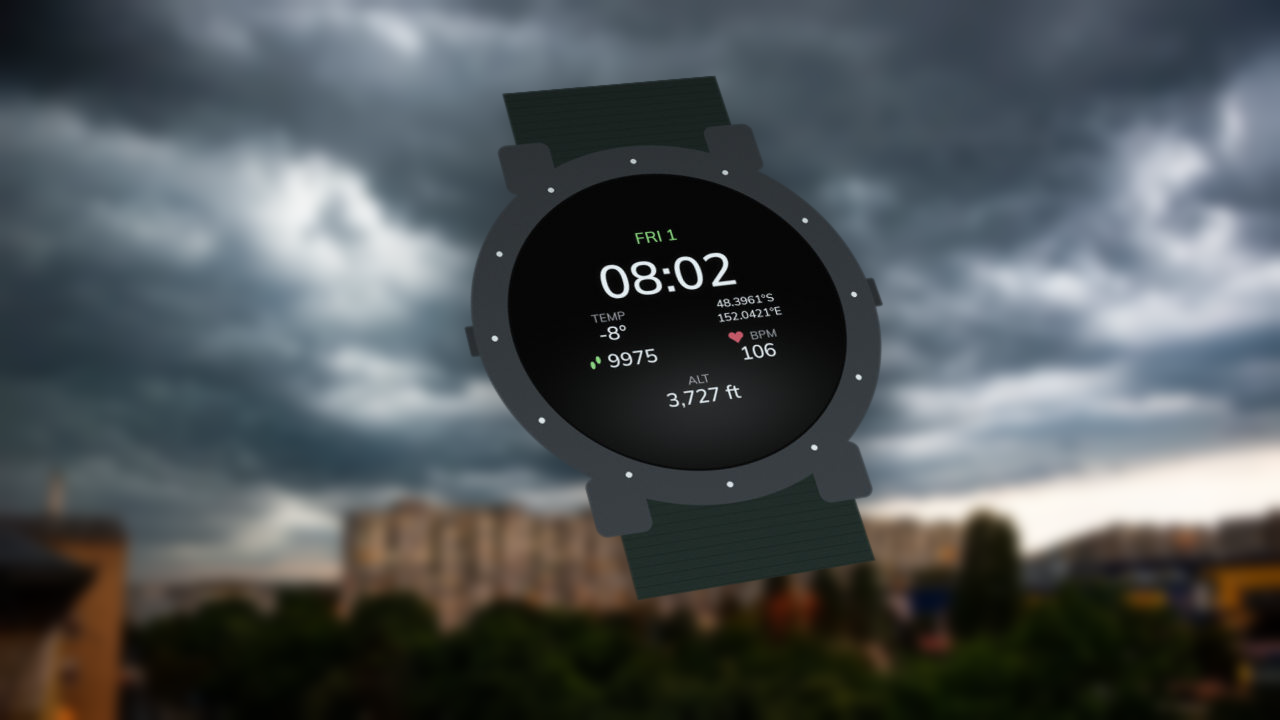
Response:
8.02
